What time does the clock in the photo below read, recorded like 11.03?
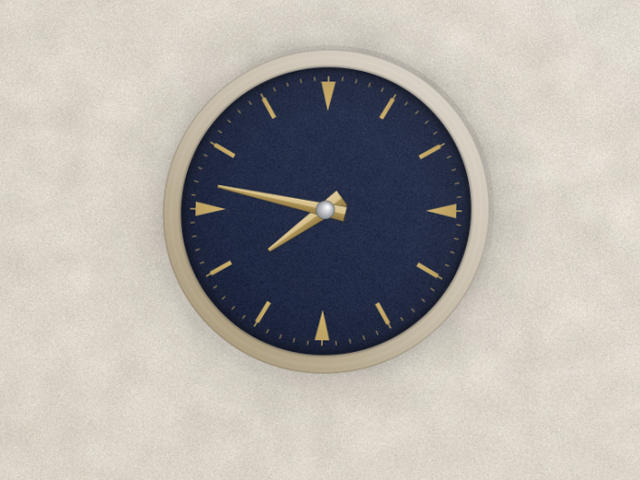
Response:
7.47
